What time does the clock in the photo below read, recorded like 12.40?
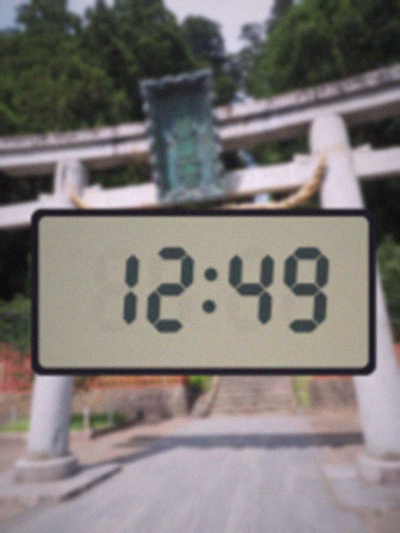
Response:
12.49
